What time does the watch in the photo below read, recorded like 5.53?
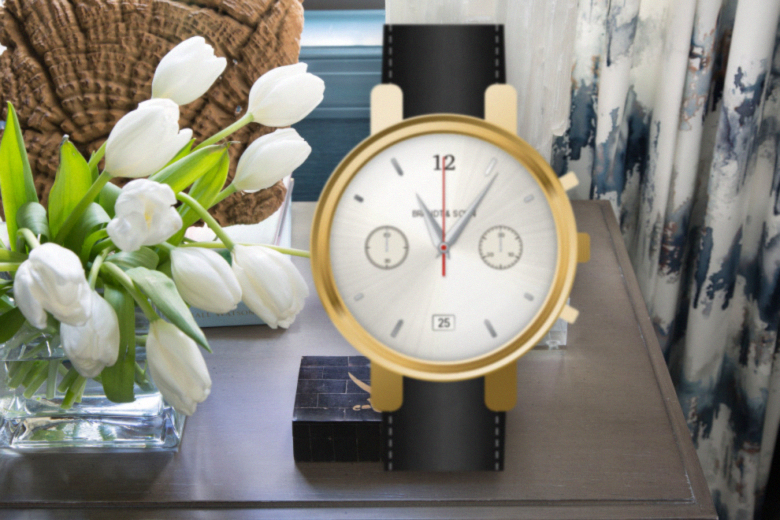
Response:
11.06
